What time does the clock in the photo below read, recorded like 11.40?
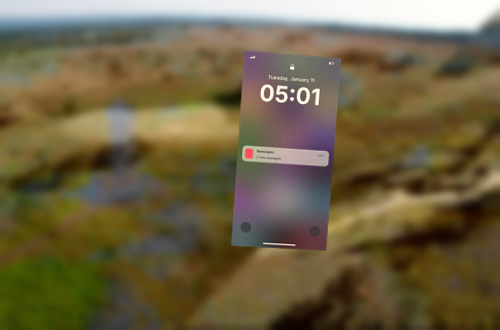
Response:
5.01
